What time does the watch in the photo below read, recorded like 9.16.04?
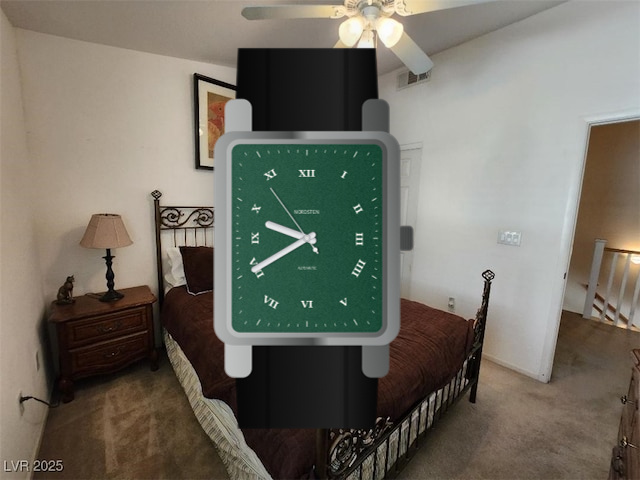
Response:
9.39.54
